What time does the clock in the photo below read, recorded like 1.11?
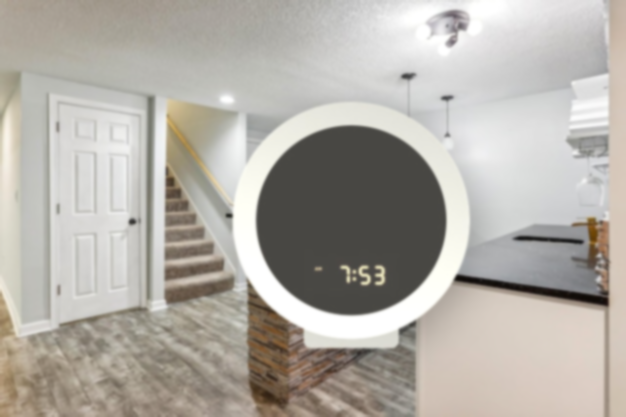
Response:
7.53
